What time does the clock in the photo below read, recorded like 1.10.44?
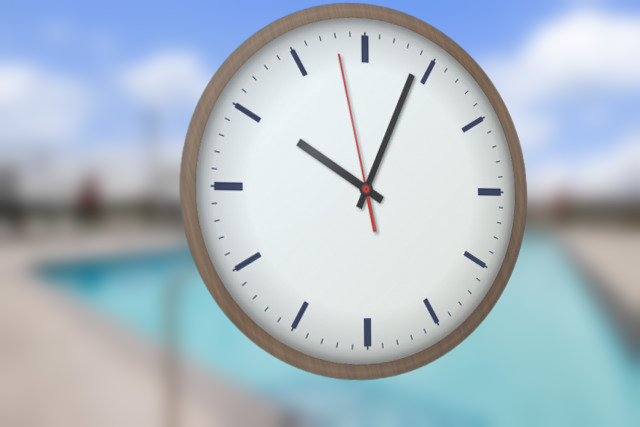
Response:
10.03.58
